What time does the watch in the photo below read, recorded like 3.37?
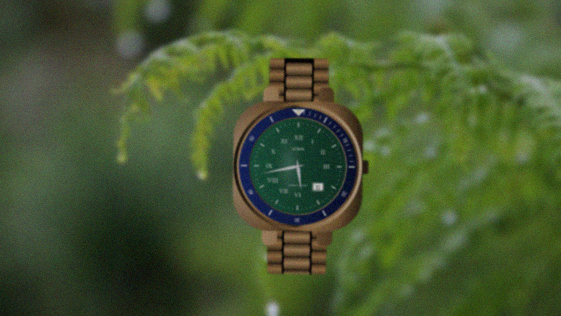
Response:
5.43
